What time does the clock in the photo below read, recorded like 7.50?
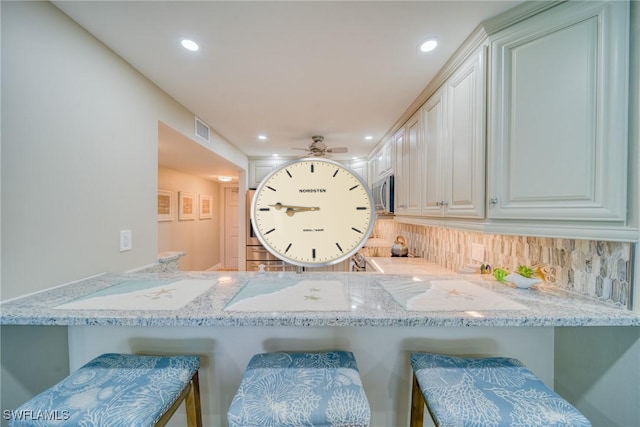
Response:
8.46
